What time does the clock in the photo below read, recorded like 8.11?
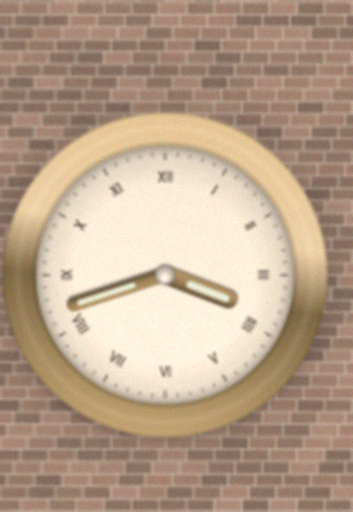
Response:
3.42
